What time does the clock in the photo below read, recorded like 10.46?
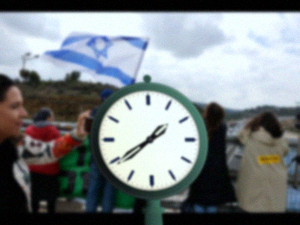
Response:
1.39
